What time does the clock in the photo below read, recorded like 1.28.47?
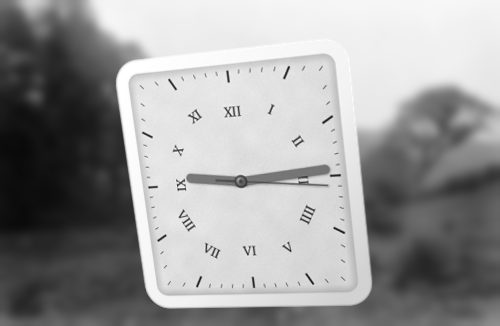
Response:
9.14.16
